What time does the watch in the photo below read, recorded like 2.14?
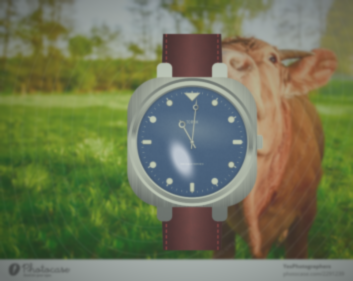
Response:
11.01
